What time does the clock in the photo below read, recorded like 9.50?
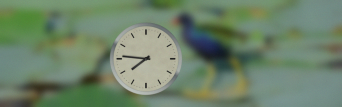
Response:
7.46
